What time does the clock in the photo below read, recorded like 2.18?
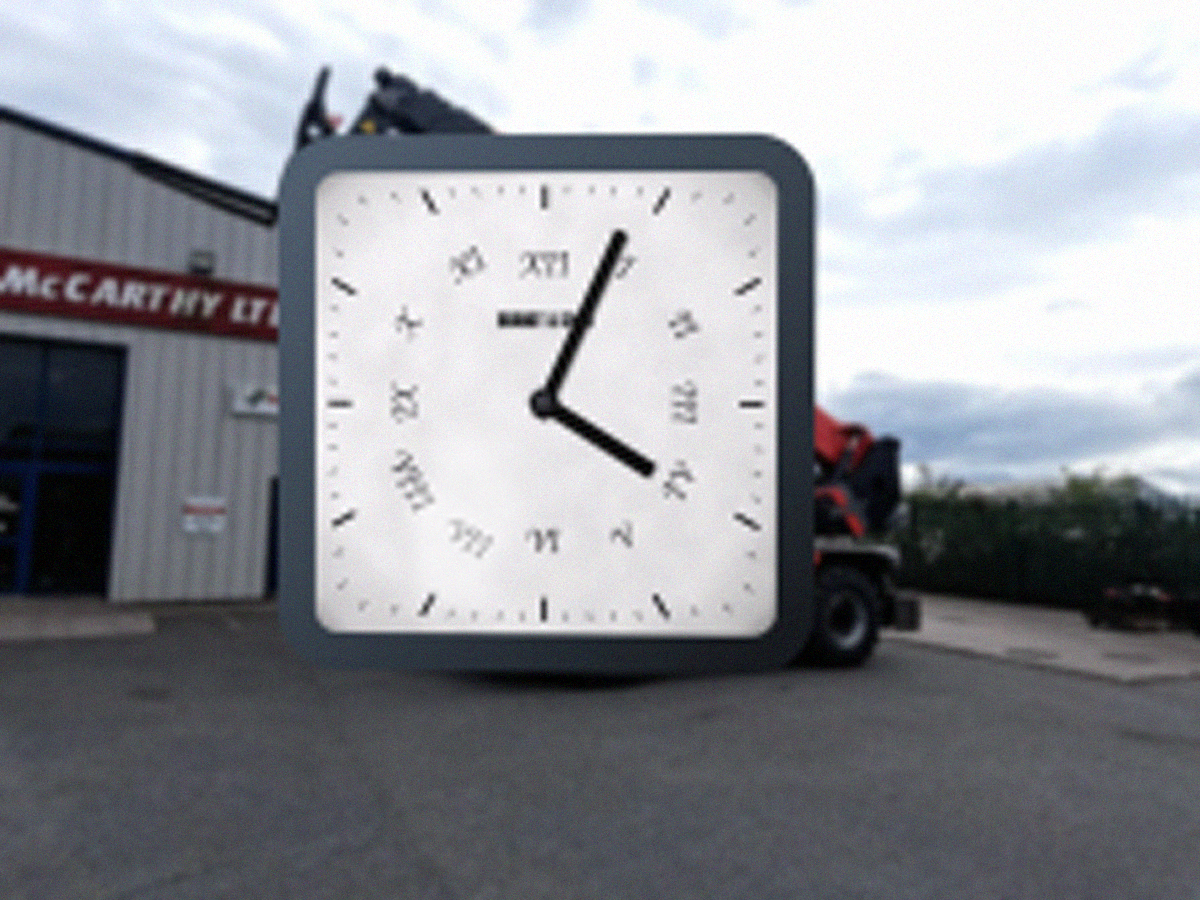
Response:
4.04
